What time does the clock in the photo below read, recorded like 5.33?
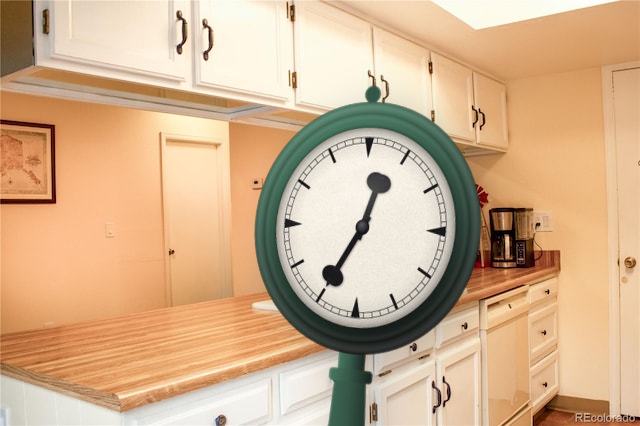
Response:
12.35
